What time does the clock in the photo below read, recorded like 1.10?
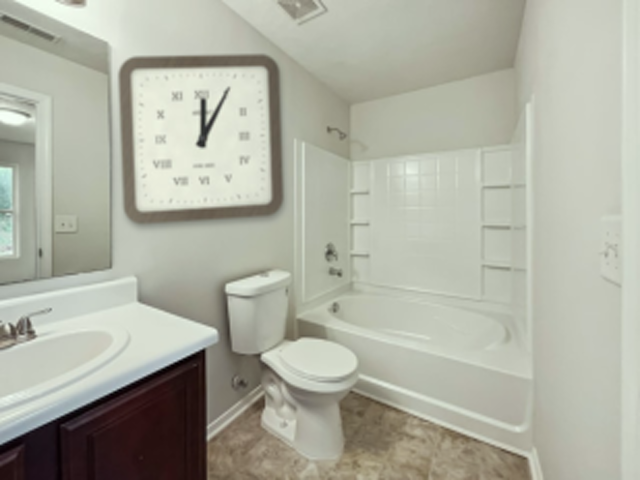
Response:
12.05
